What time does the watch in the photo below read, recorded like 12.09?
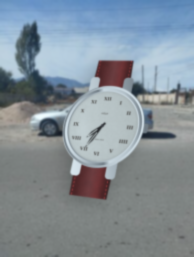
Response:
7.35
